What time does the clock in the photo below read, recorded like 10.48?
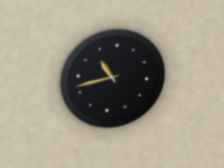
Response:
10.42
